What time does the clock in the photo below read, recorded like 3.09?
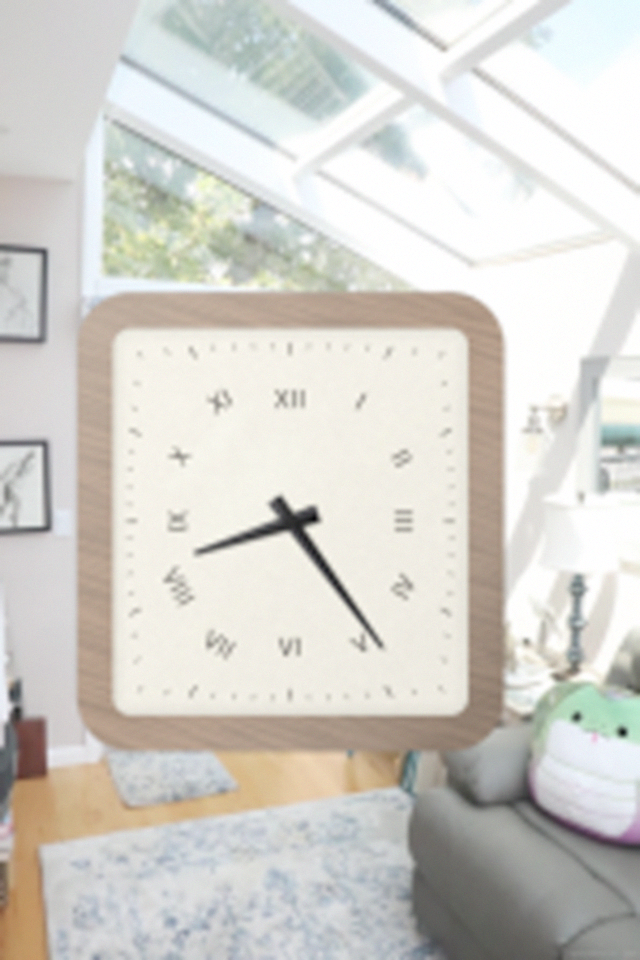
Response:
8.24
